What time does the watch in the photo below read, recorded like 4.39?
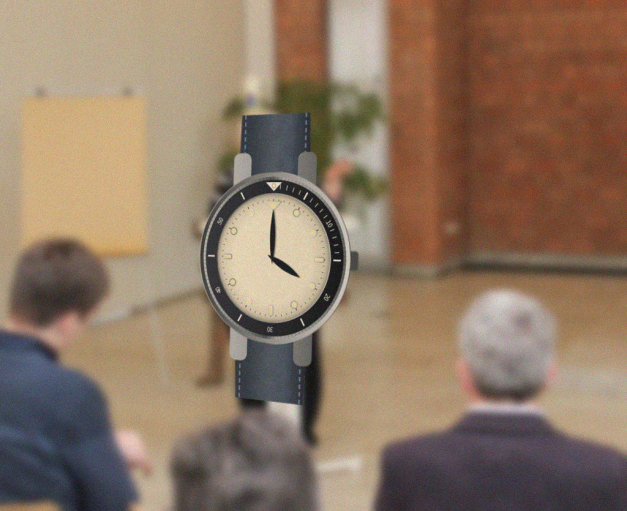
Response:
4.00
